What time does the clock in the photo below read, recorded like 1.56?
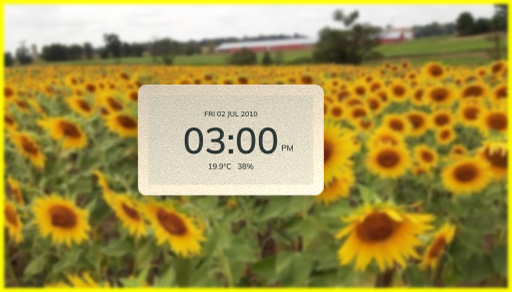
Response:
3.00
